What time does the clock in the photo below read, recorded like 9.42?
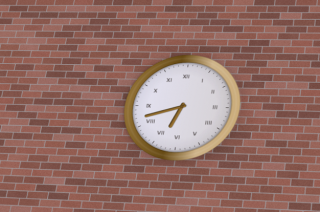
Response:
6.42
